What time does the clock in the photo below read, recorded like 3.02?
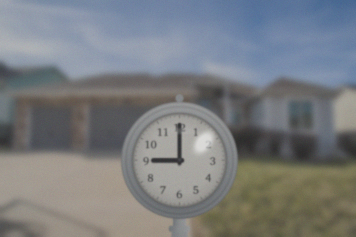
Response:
9.00
